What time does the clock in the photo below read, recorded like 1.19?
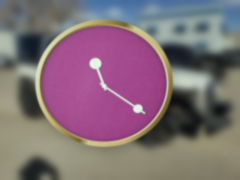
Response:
11.21
